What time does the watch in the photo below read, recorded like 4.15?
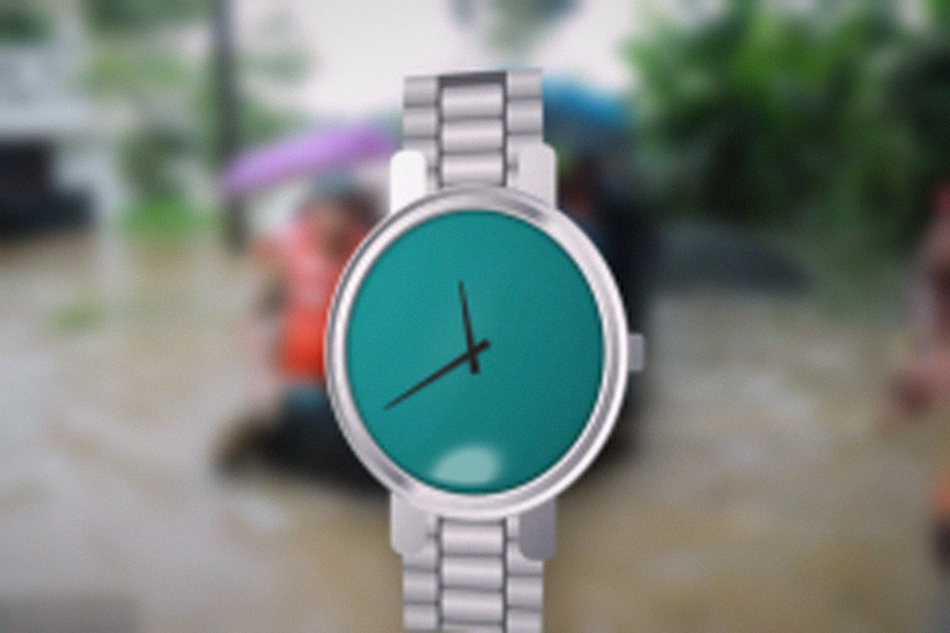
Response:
11.40
